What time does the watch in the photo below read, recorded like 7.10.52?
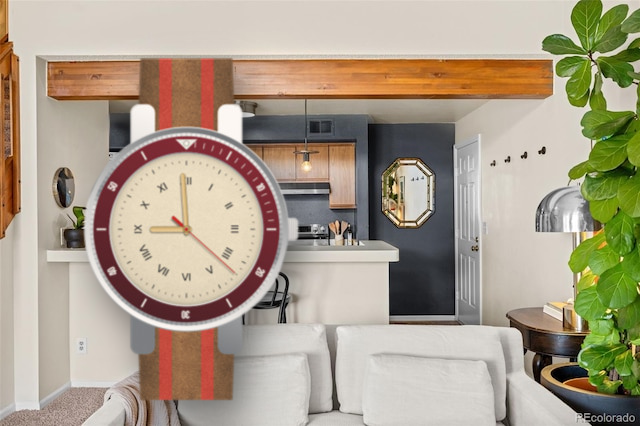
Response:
8.59.22
